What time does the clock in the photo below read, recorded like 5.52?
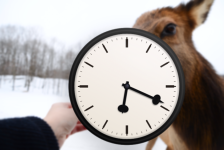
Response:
6.19
